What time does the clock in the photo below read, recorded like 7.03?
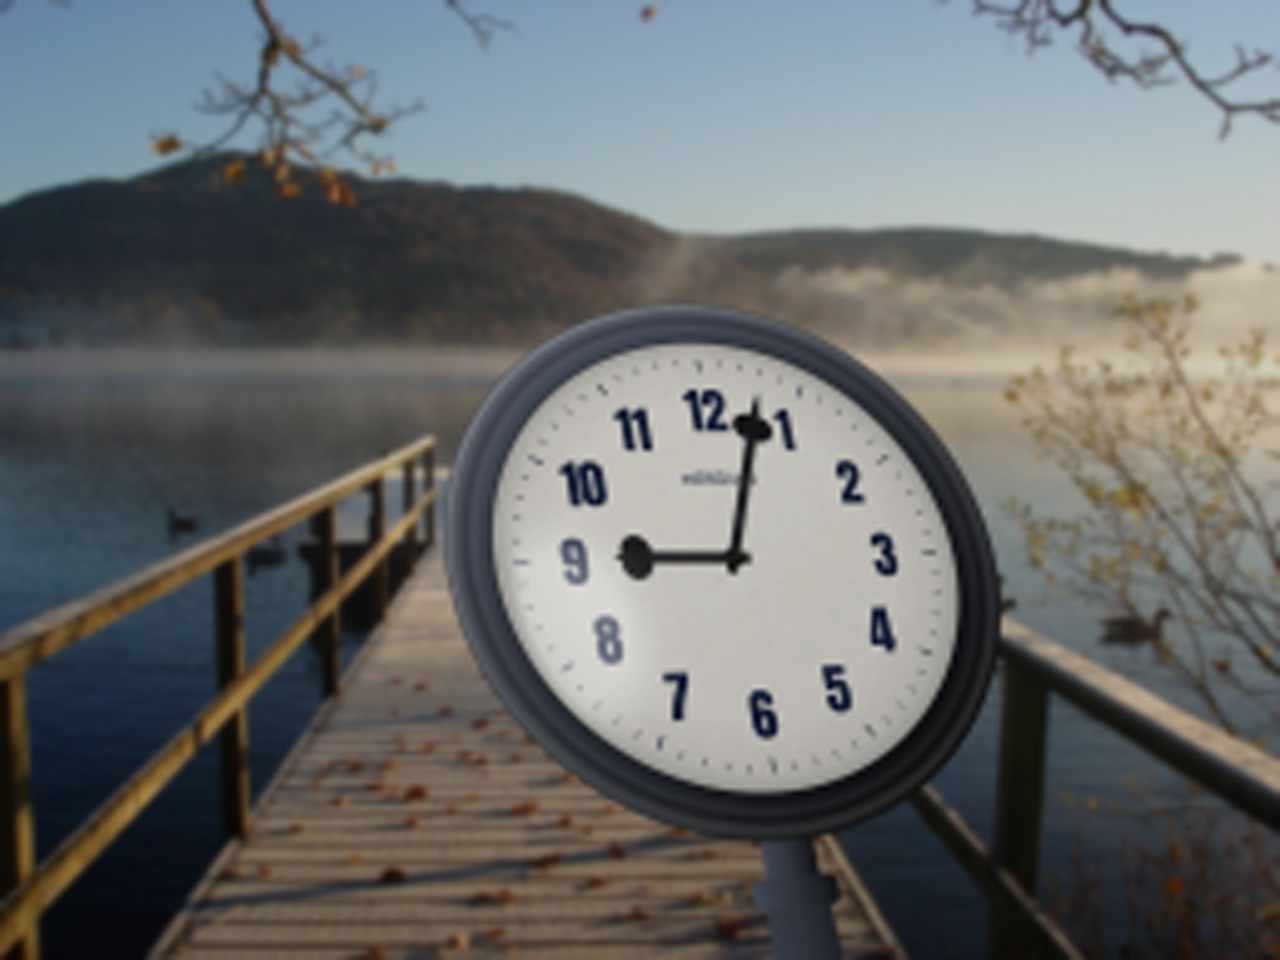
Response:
9.03
